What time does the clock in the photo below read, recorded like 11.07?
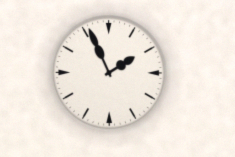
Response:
1.56
